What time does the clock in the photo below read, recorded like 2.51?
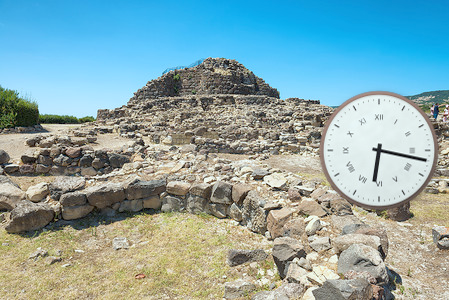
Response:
6.17
